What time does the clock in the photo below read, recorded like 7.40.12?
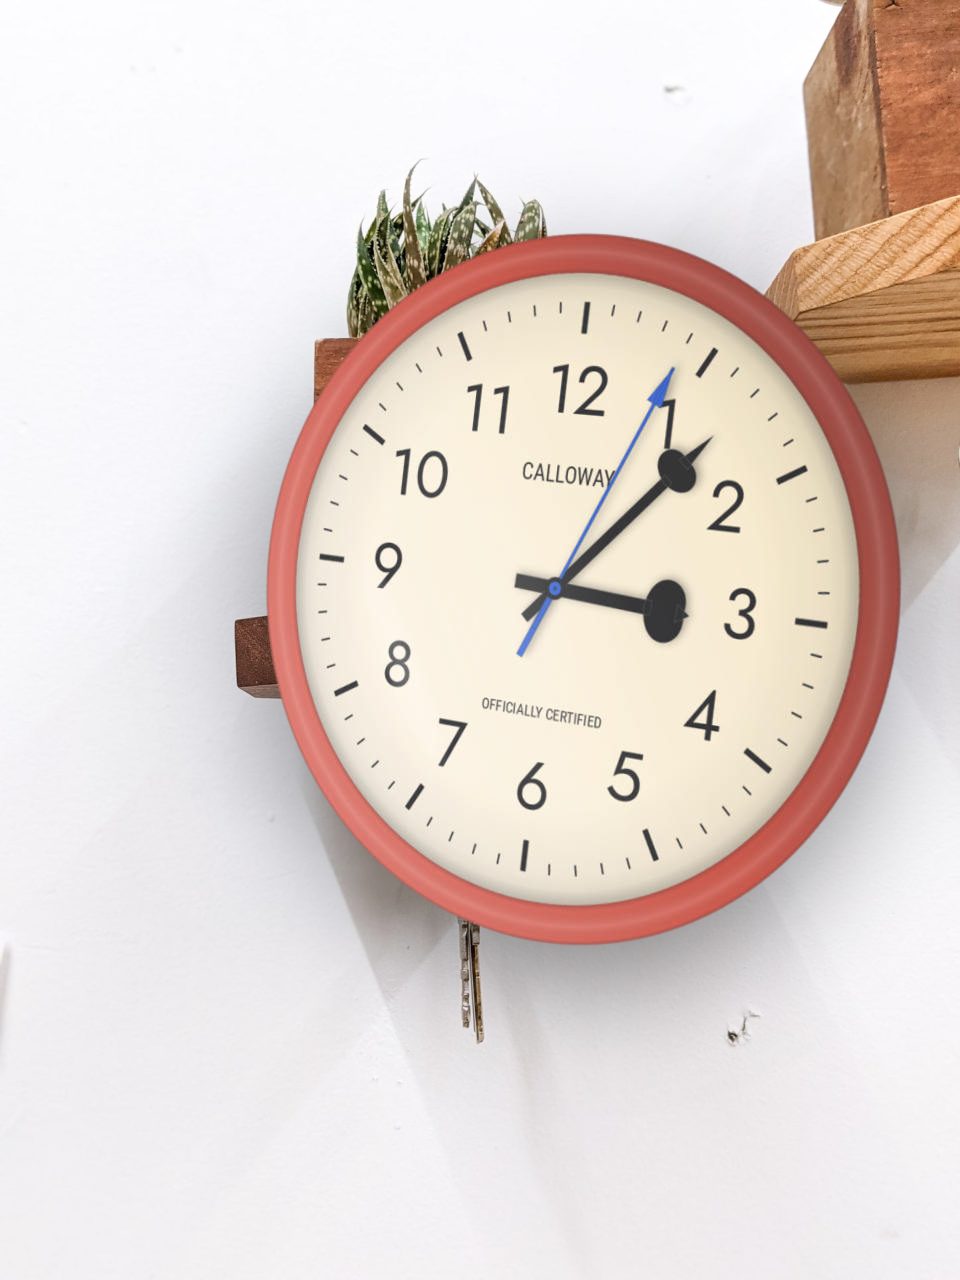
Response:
3.07.04
